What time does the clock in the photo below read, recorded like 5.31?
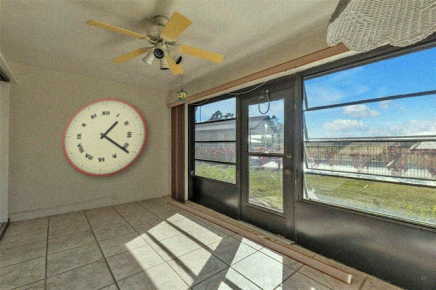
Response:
1.21
